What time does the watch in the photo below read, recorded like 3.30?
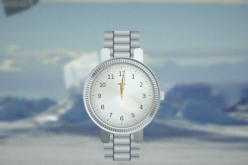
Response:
12.01
